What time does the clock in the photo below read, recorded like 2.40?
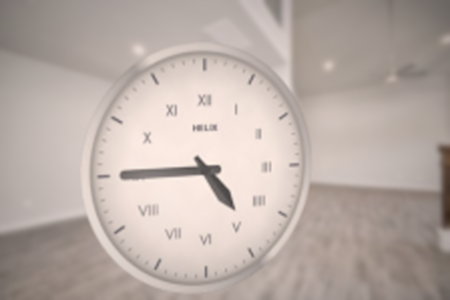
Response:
4.45
